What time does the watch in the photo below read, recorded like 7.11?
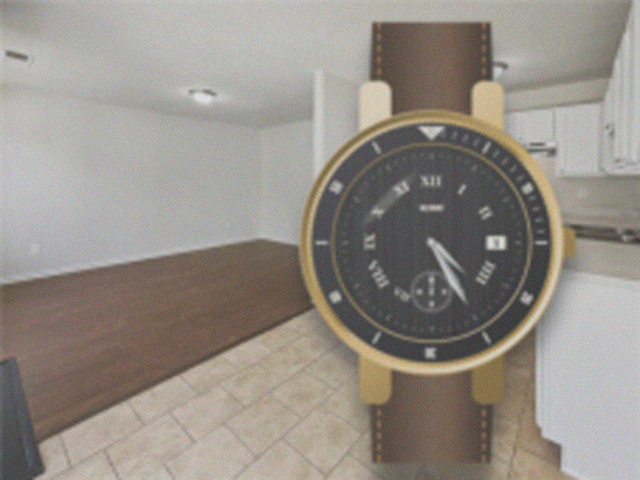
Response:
4.25
